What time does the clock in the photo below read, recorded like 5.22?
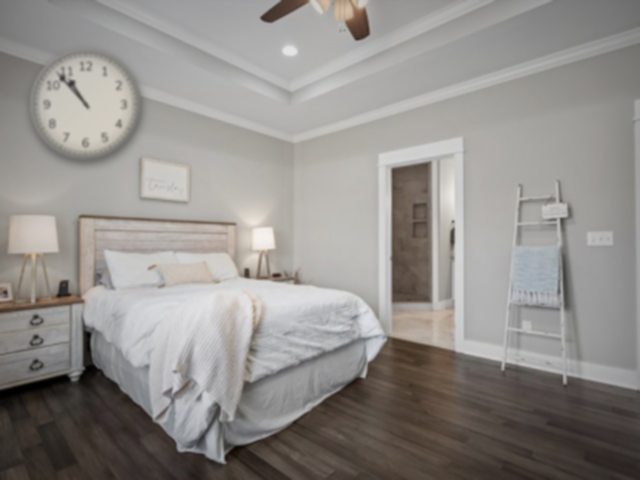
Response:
10.53
